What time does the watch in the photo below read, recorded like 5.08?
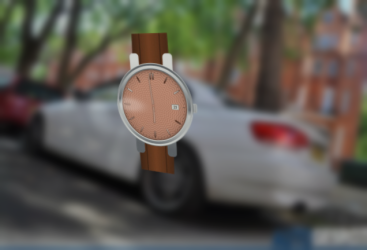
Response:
5.59
